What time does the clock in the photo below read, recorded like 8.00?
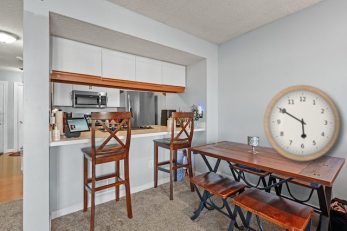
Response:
5.50
